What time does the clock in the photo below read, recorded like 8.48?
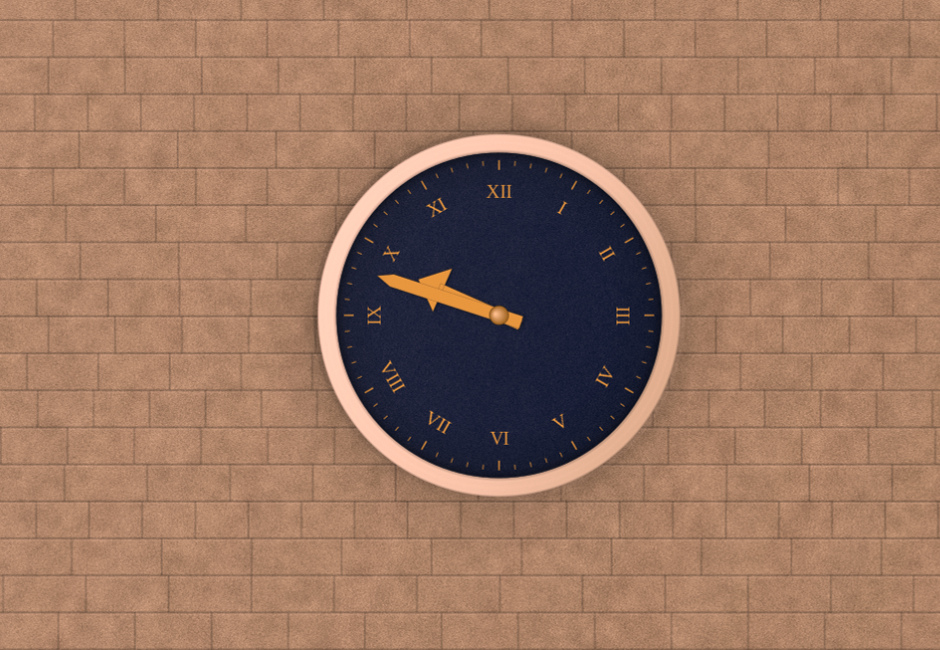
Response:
9.48
